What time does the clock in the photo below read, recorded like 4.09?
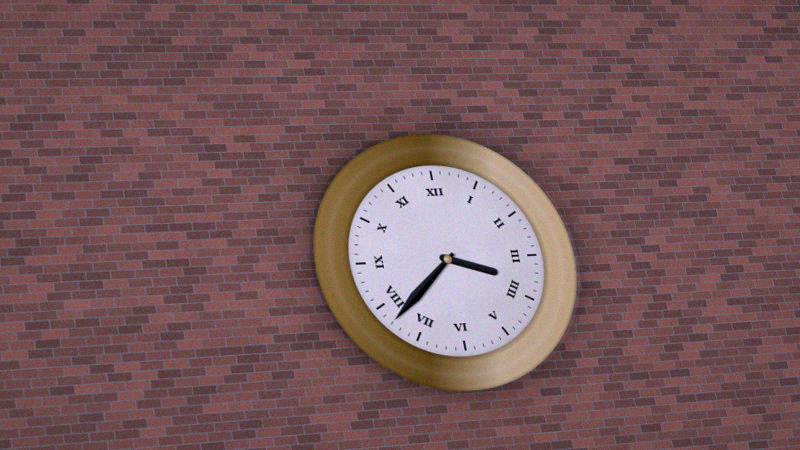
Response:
3.38
